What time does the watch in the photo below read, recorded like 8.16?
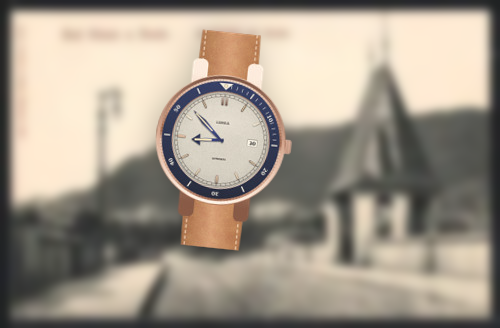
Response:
8.52
